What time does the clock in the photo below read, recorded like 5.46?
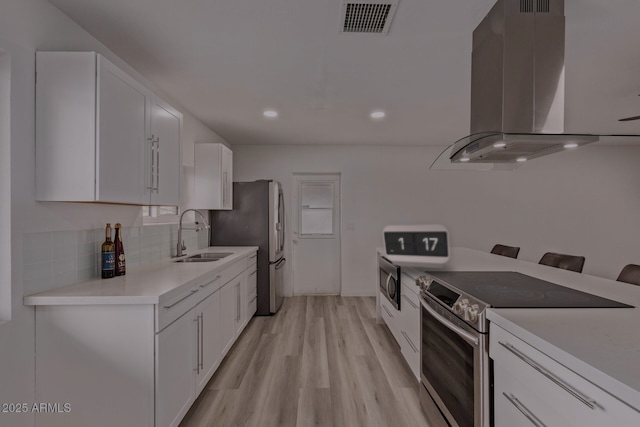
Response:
1.17
